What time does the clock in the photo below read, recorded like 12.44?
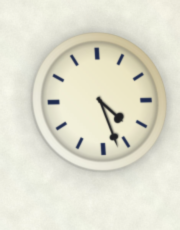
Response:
4.27
